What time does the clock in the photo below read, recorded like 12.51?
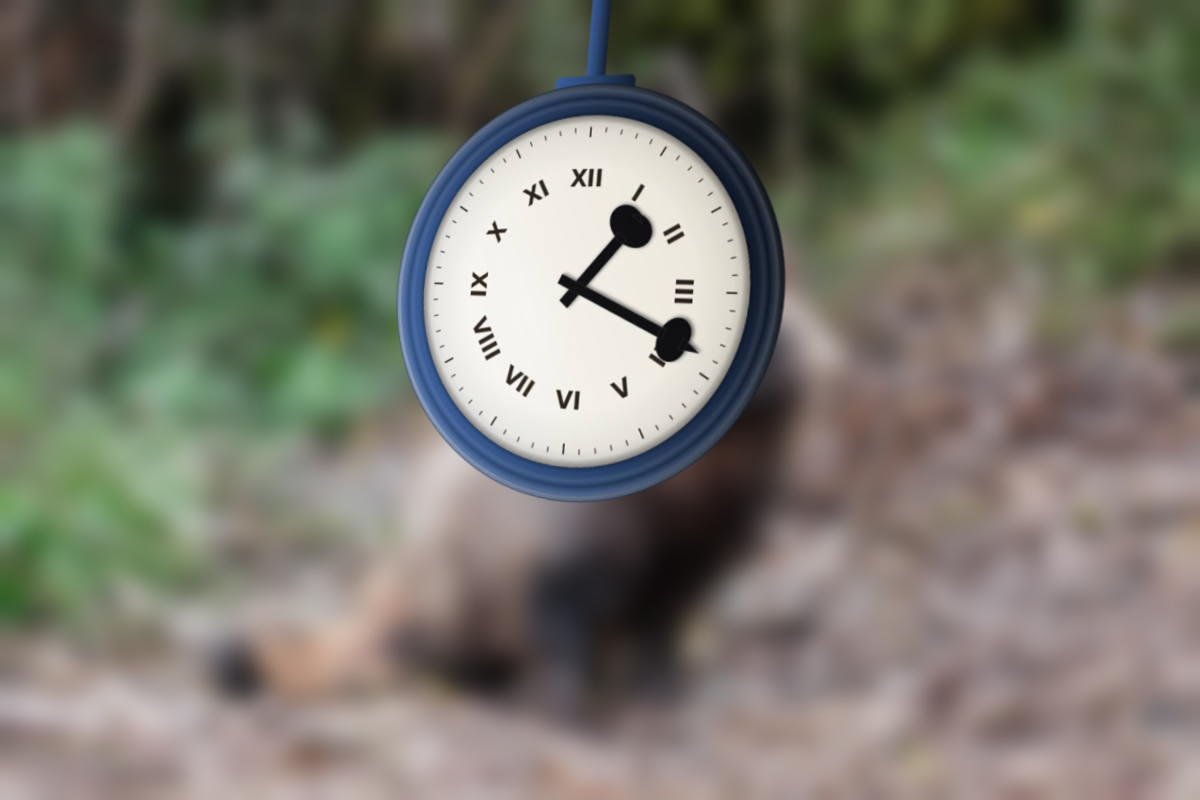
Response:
1.19
